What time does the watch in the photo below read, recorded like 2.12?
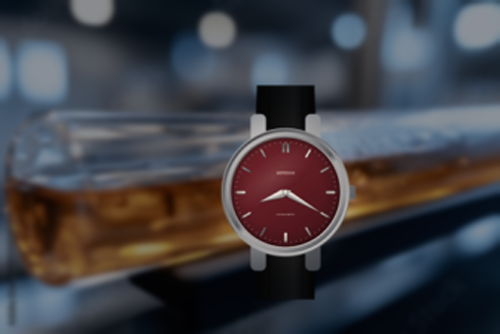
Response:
8.20
